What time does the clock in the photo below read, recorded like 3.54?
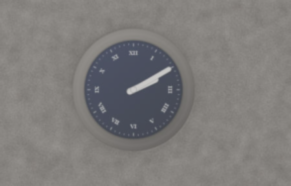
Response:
2.10
